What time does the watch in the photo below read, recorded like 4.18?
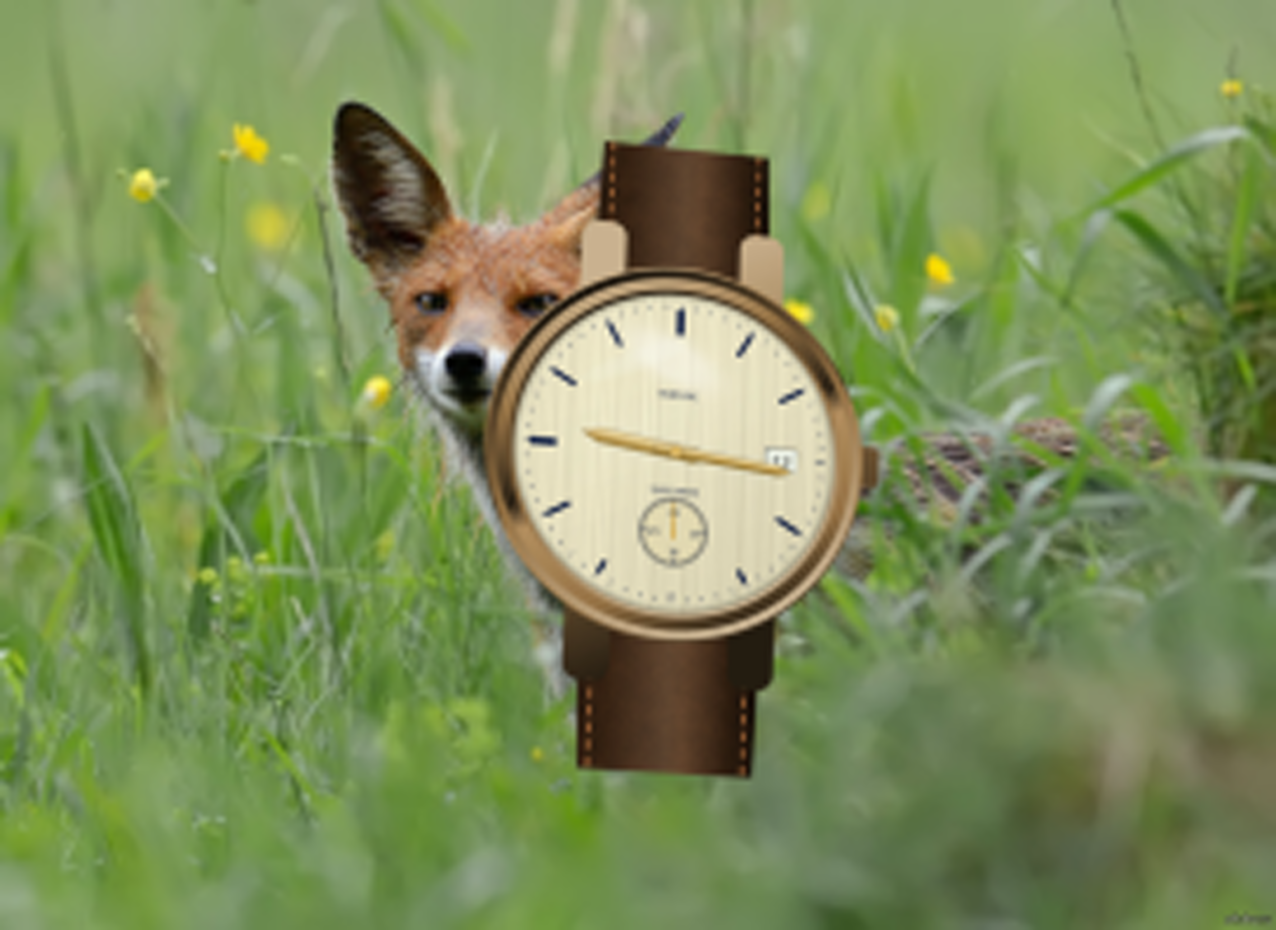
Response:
9.16
